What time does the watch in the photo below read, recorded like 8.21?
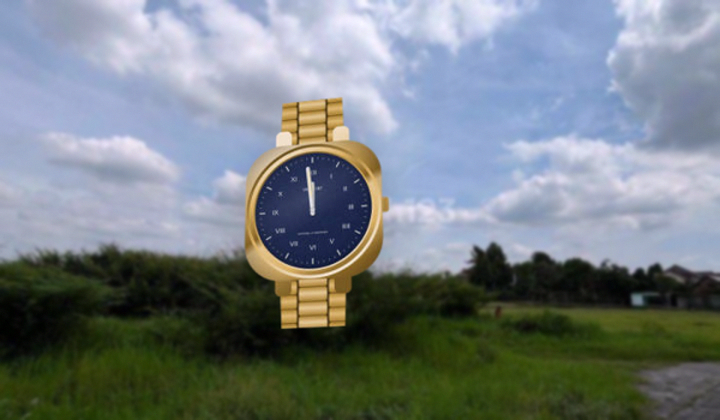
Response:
11.59
